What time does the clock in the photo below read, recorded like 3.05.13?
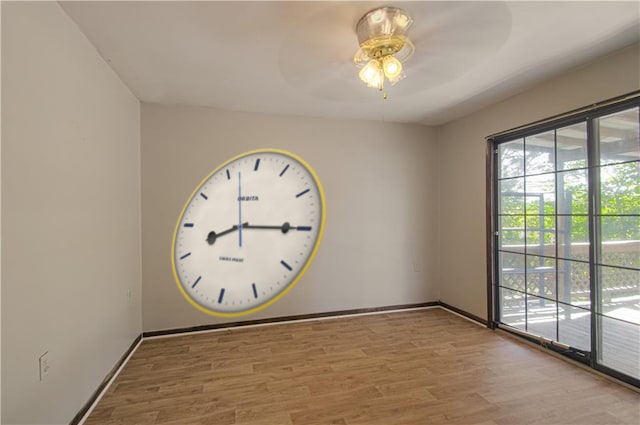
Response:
8.14.57
